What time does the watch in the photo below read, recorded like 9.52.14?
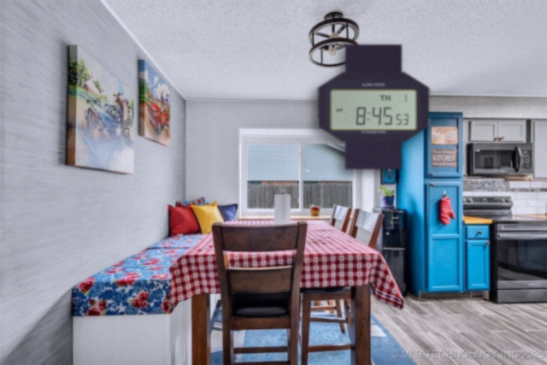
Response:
8.45.53
